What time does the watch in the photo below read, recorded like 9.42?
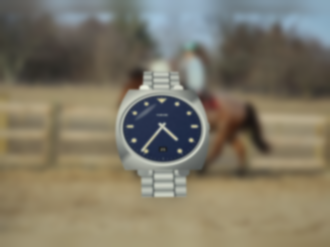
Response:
4.36
